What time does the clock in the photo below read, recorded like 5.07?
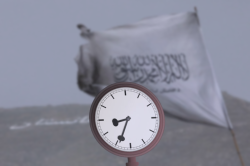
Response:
8.34
